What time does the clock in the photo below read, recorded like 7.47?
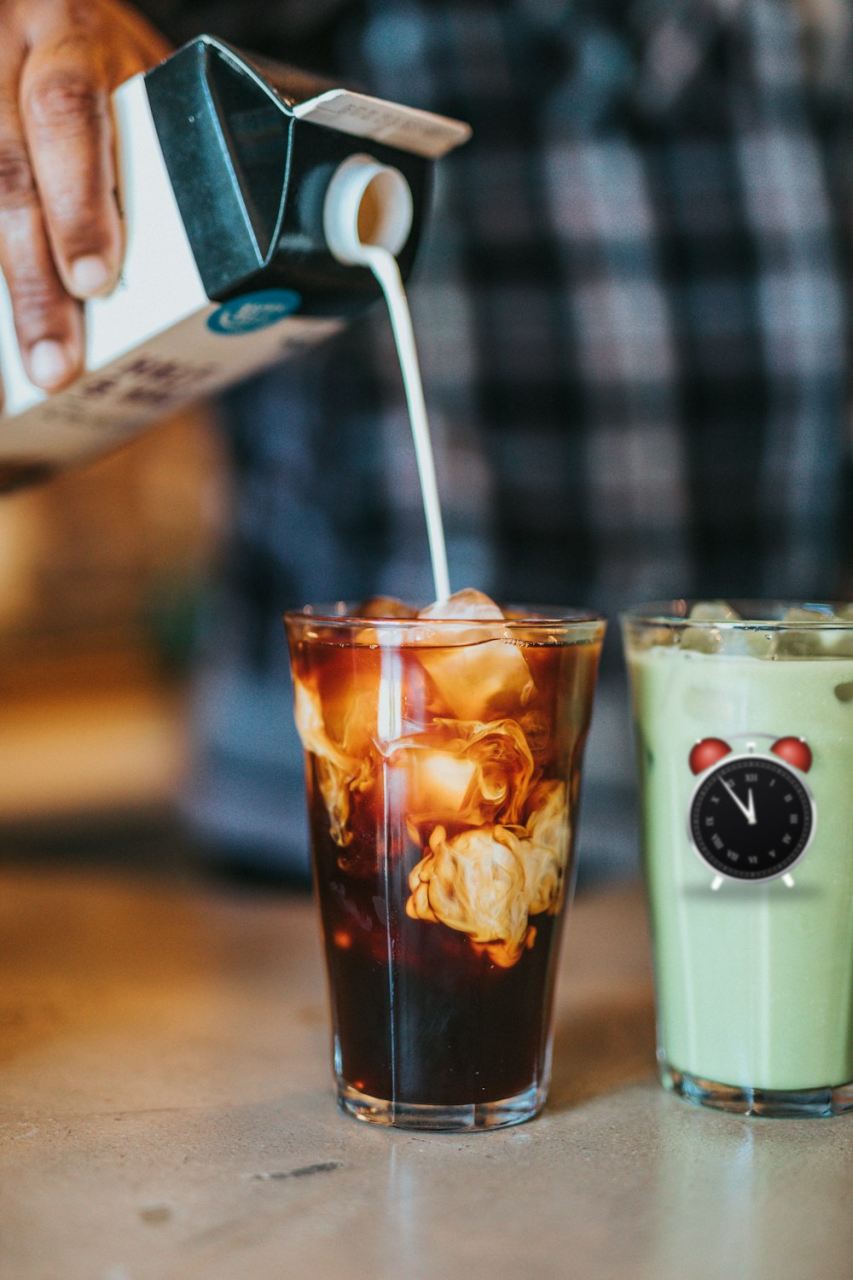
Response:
11.54
